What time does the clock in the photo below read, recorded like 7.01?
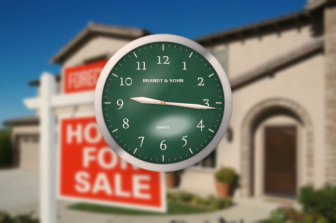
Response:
9.16
